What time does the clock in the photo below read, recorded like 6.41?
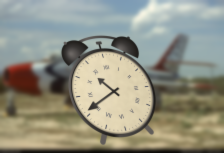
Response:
10.41
